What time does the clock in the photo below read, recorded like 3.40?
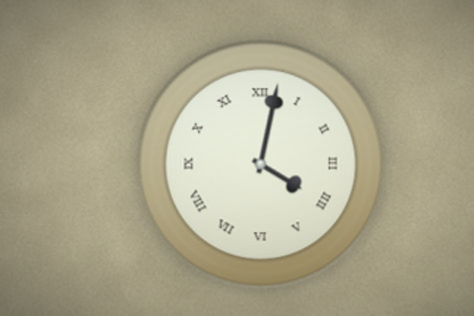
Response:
4.02
